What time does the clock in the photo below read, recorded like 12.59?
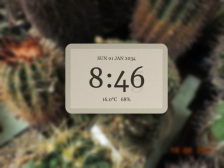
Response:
8.46
